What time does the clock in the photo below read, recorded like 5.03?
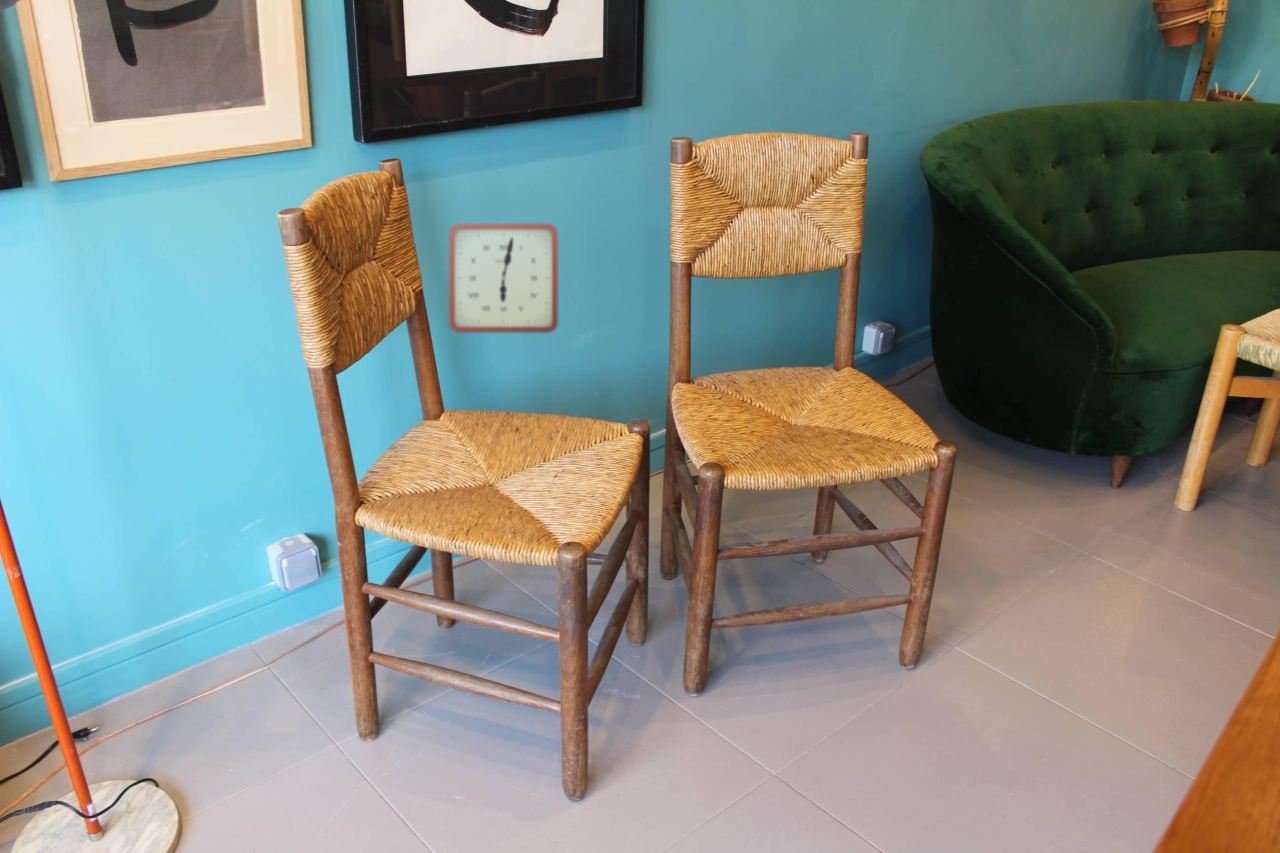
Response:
6.02
